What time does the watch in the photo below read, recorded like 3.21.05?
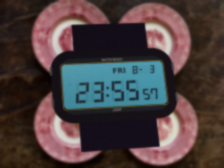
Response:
23.55.57
